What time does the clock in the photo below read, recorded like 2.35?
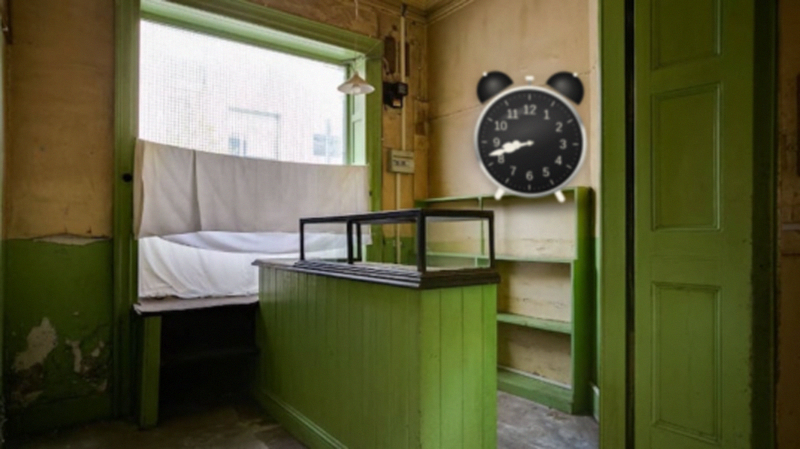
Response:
8.42
